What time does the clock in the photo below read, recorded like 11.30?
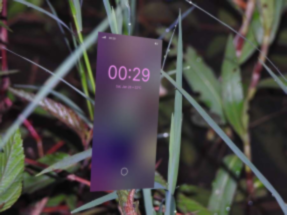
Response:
0.29
